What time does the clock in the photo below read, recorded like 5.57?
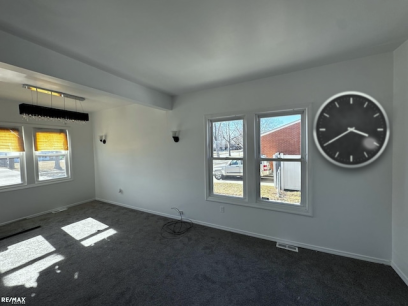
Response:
3.40
